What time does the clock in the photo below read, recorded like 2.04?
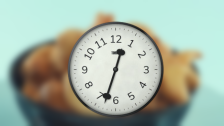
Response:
12.33
